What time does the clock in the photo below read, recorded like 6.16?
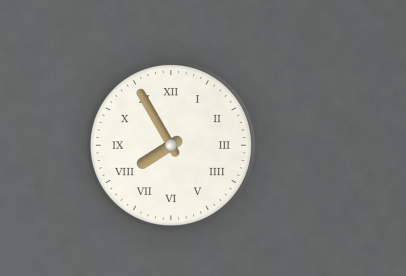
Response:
7.55
